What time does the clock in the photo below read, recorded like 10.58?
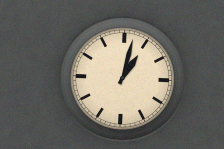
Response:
1.02
